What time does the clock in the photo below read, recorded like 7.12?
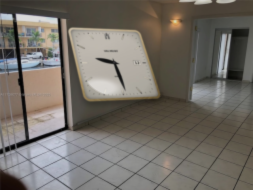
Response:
9.29
